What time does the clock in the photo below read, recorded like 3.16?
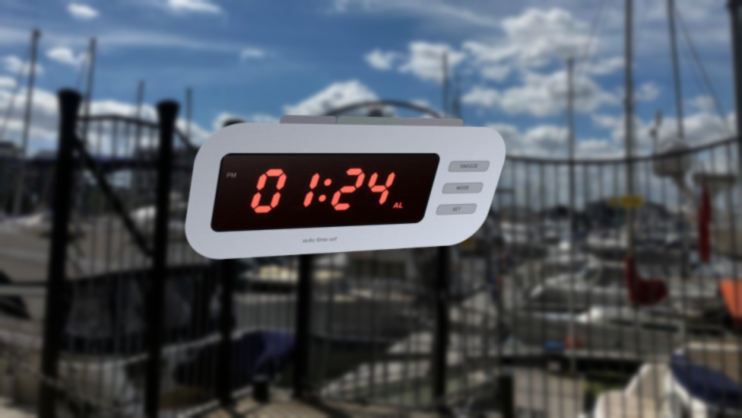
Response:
1.24
